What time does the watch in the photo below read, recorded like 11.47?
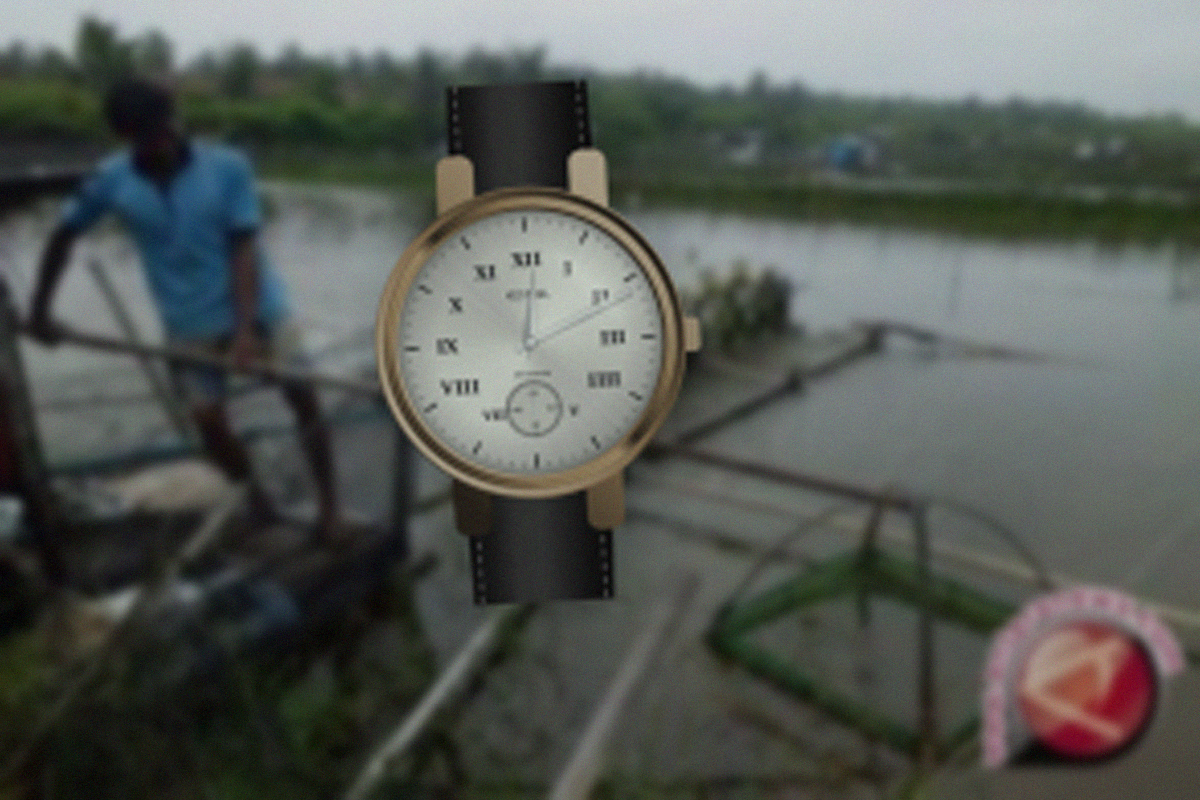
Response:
12.11
